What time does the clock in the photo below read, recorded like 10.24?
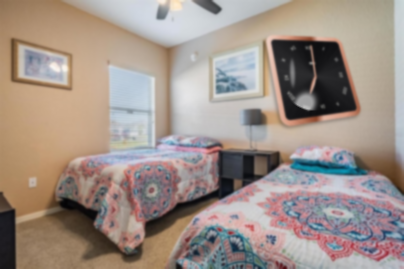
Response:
7.01
